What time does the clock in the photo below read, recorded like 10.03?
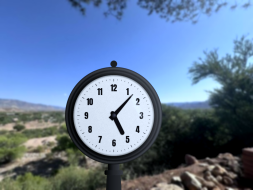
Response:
5.07
